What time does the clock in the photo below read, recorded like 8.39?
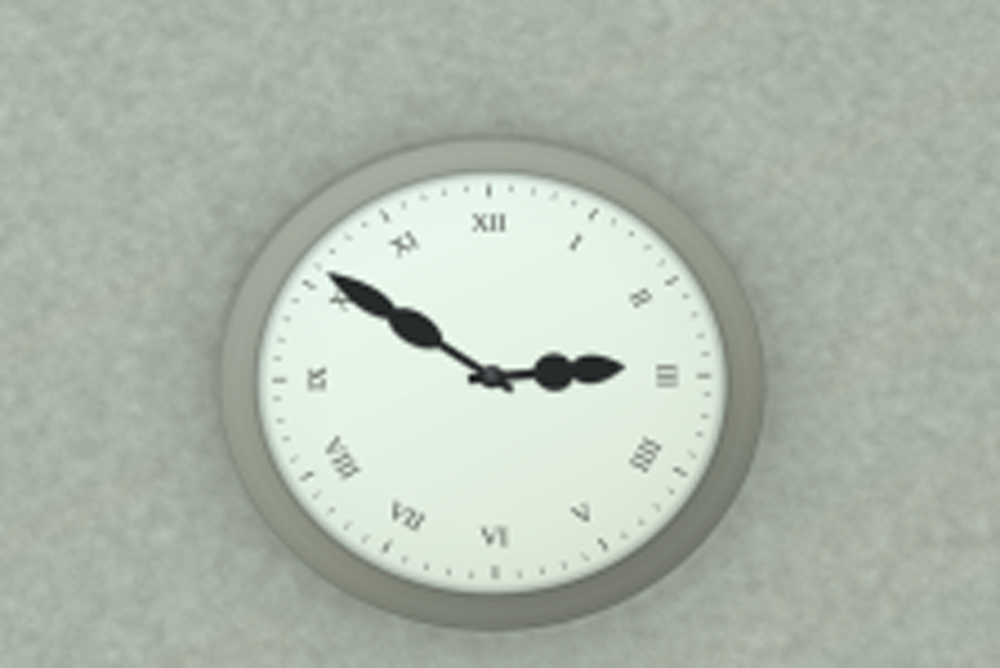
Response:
2.51
